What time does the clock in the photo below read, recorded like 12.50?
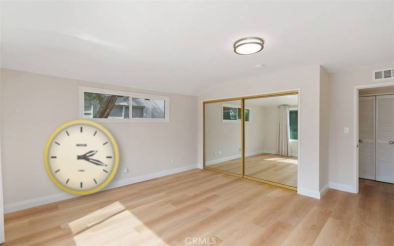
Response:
2.18
